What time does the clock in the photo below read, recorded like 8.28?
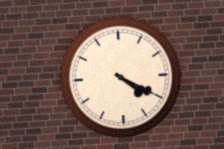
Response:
4.20
